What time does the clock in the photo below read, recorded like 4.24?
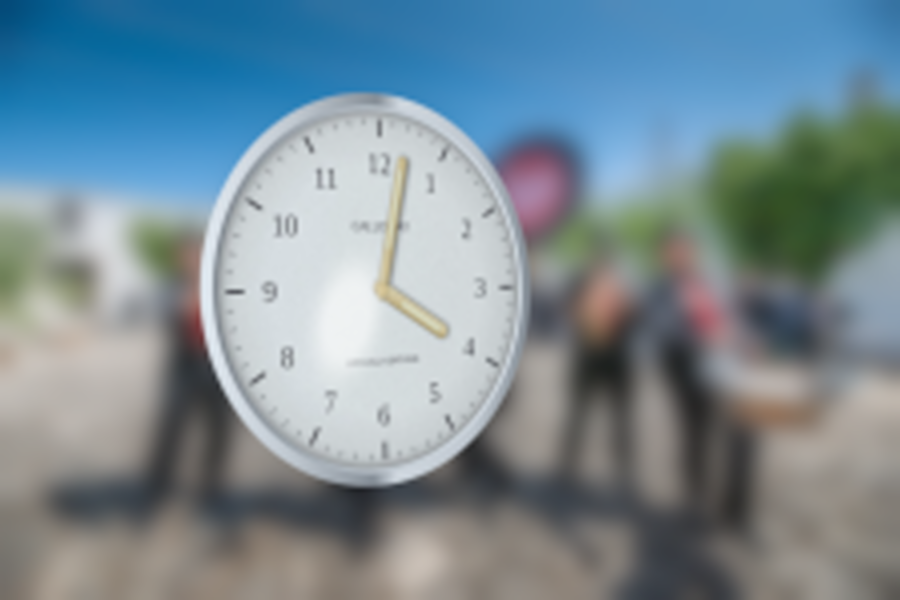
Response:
4.02
